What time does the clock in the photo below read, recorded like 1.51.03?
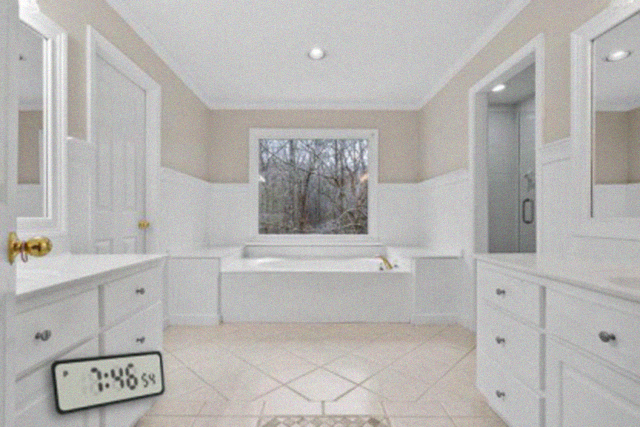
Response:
7.46.54
